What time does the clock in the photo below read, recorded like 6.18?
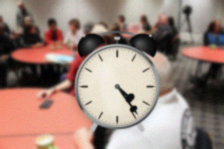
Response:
4.24
